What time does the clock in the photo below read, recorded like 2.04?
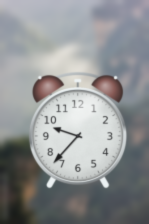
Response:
9.37
